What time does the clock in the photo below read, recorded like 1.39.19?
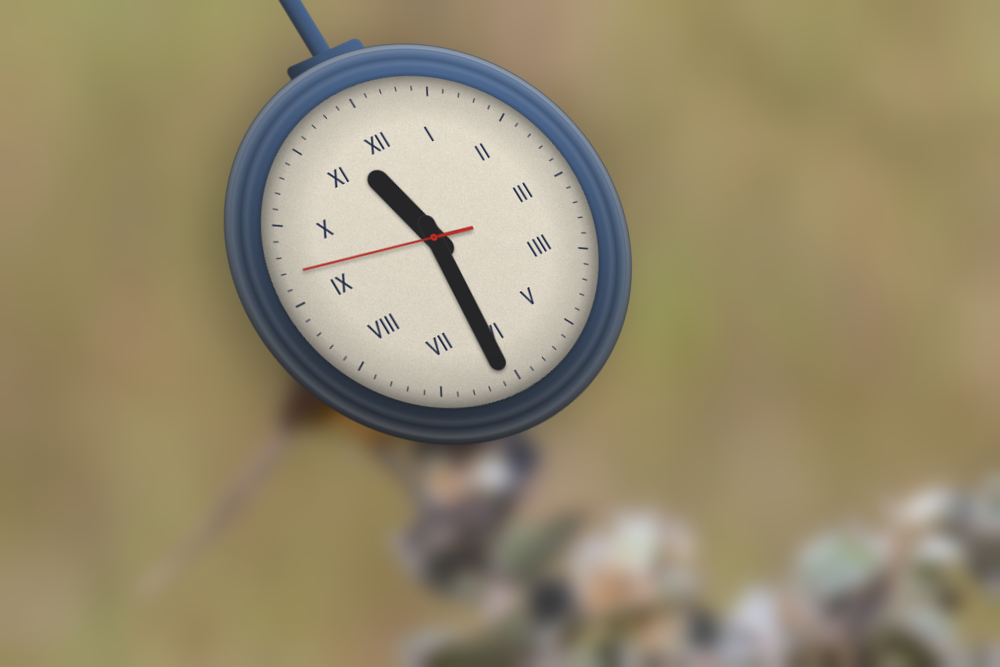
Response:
11.30.47
